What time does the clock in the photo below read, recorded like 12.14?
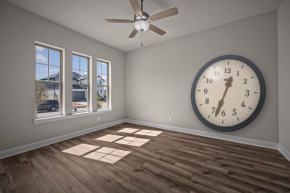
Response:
12.33
